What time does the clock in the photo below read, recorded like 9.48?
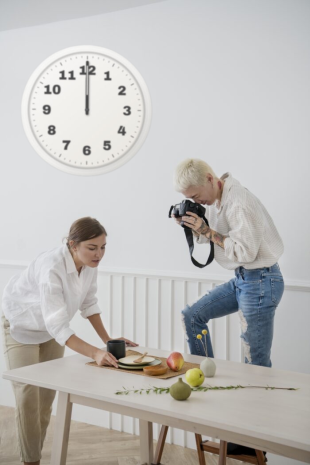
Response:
12.00
